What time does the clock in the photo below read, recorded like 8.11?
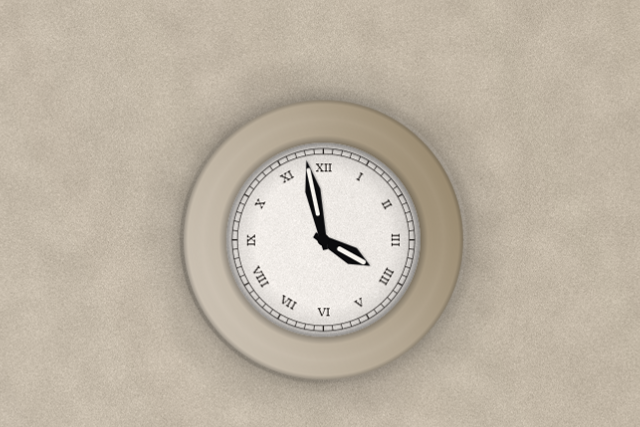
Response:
3.58
